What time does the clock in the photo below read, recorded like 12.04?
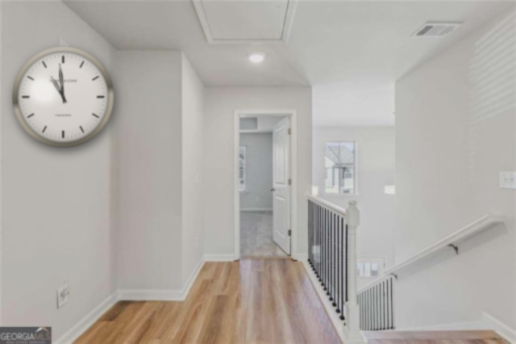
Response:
10.59
